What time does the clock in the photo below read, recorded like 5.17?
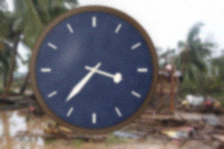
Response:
3.37
